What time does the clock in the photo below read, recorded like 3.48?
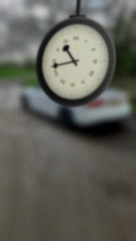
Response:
10.43
